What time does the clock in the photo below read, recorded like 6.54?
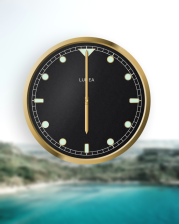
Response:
6.00
